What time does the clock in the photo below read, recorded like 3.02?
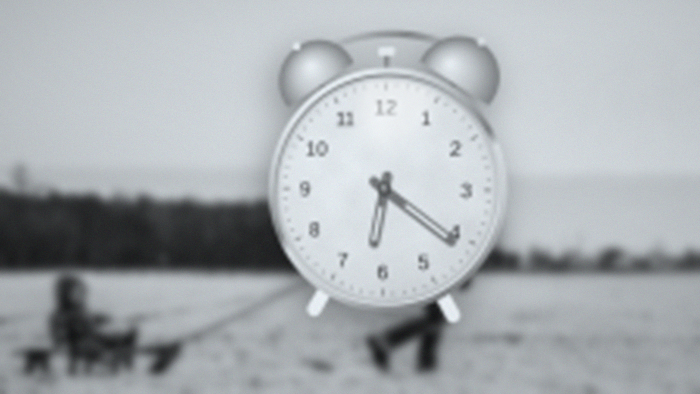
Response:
6.21
